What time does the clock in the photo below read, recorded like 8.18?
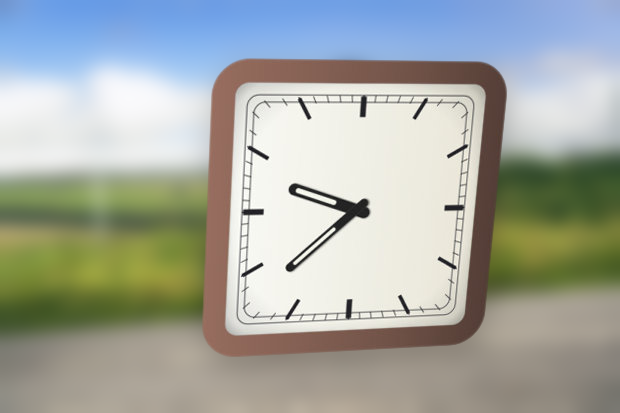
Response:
9.38
